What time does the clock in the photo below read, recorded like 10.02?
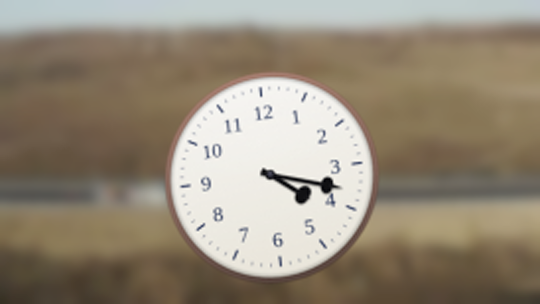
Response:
4.18
